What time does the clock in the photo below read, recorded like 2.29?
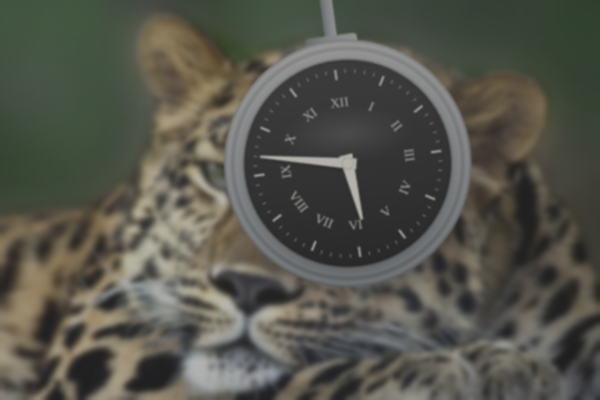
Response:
5.47
